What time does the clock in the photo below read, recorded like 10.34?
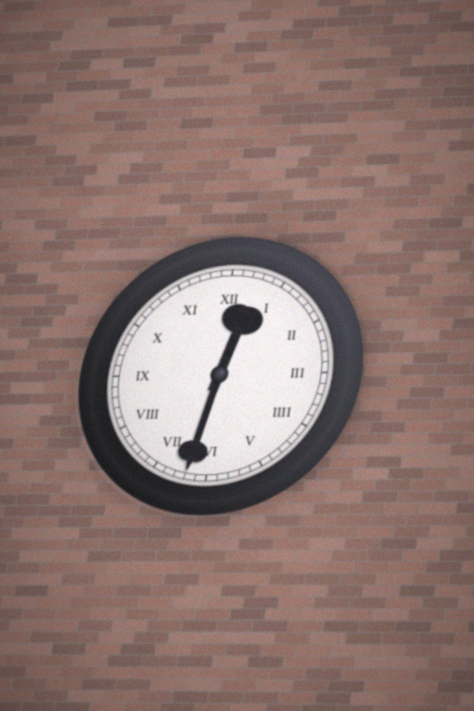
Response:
12.32
